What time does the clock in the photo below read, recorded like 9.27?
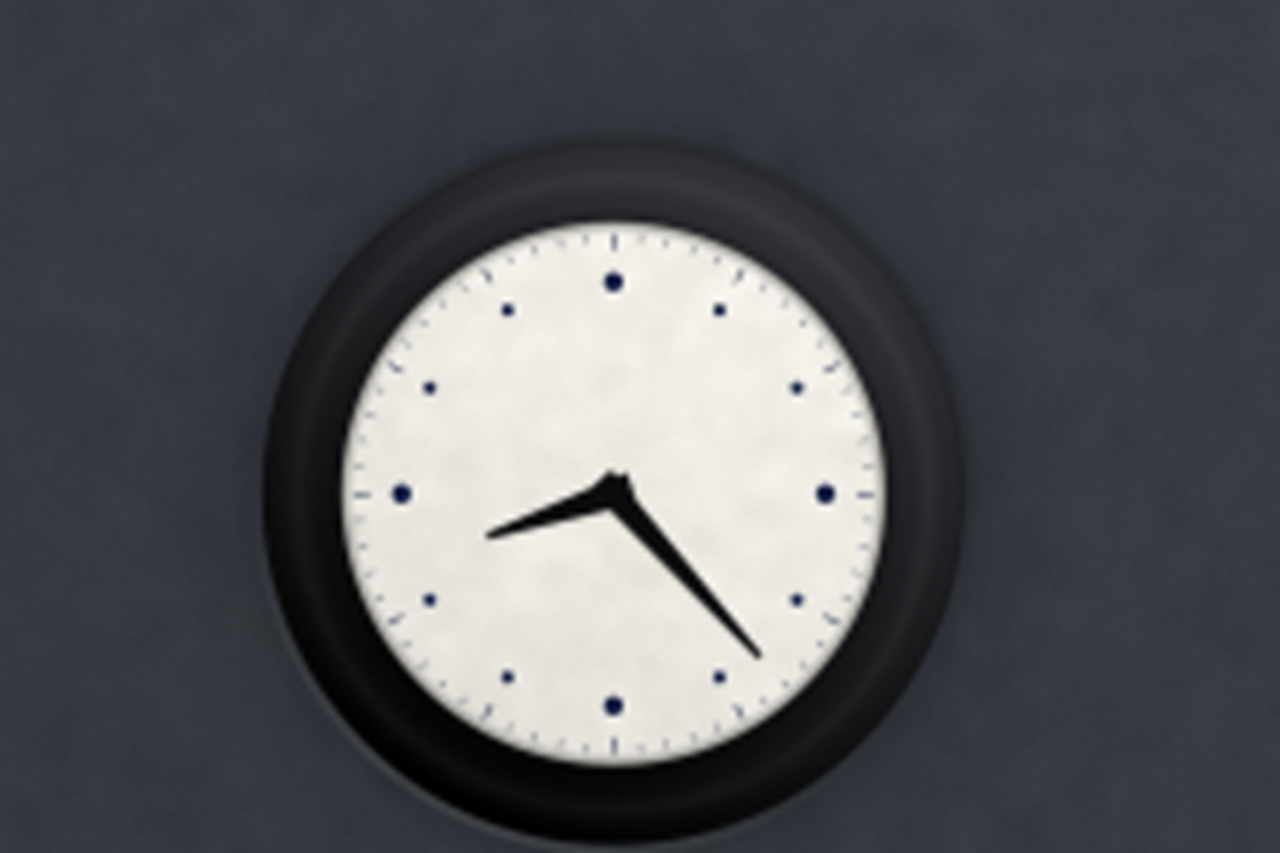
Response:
8.23
